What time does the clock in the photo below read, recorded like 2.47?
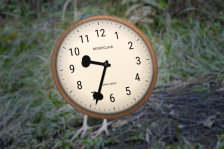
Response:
9.34
